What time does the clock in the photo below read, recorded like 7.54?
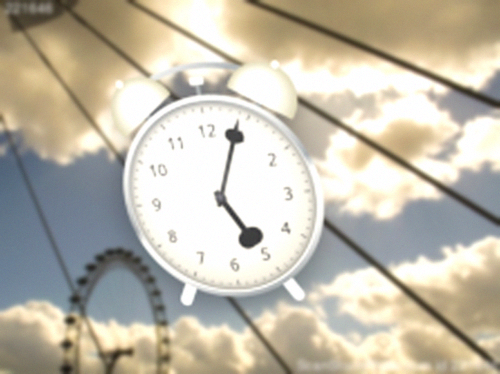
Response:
5.04
